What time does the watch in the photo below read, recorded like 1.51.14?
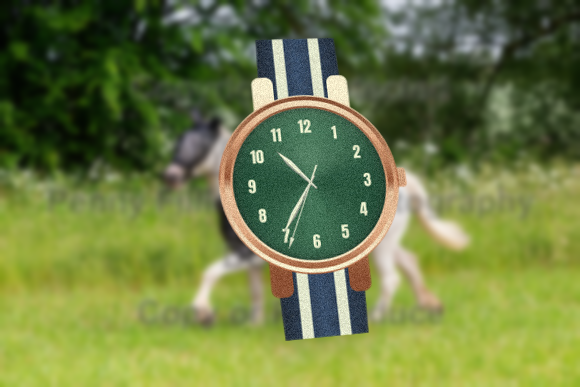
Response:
10.35.34
